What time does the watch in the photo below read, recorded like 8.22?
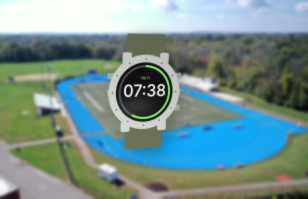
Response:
7.38
